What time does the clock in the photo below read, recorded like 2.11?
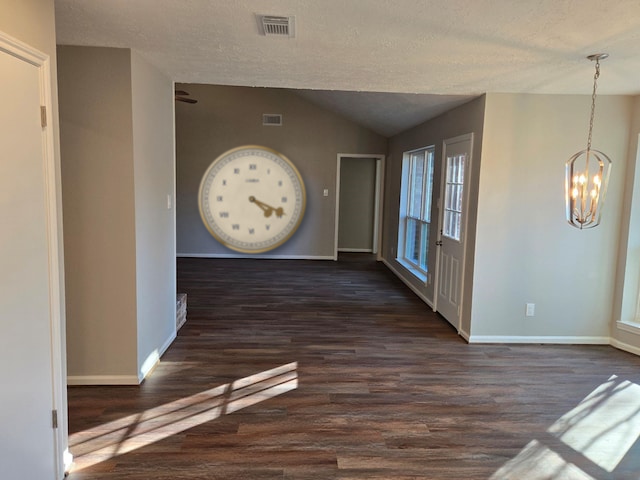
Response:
4.19
